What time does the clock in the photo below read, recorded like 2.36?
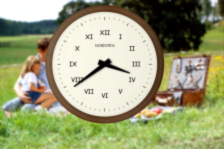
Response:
3.39
